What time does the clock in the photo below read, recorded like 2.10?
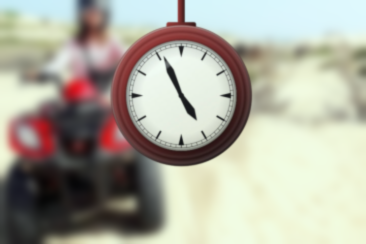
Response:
4.56
